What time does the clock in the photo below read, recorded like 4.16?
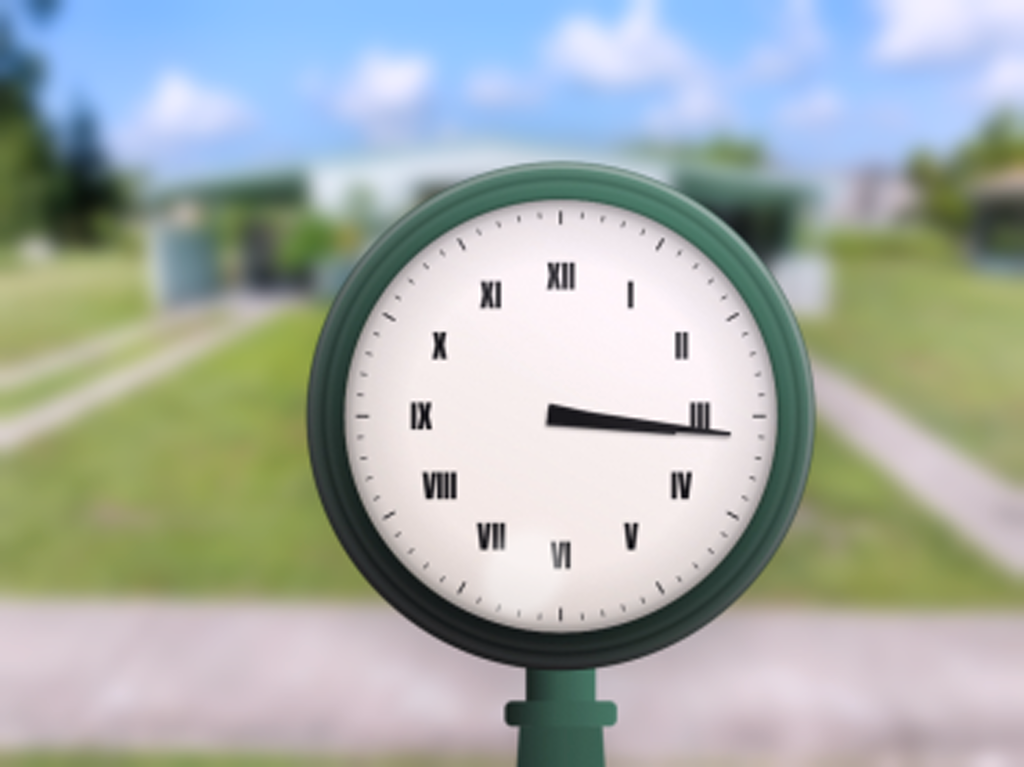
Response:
3.16
